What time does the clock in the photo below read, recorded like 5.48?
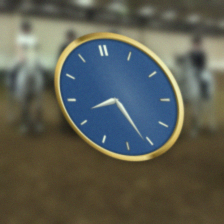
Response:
8.26
